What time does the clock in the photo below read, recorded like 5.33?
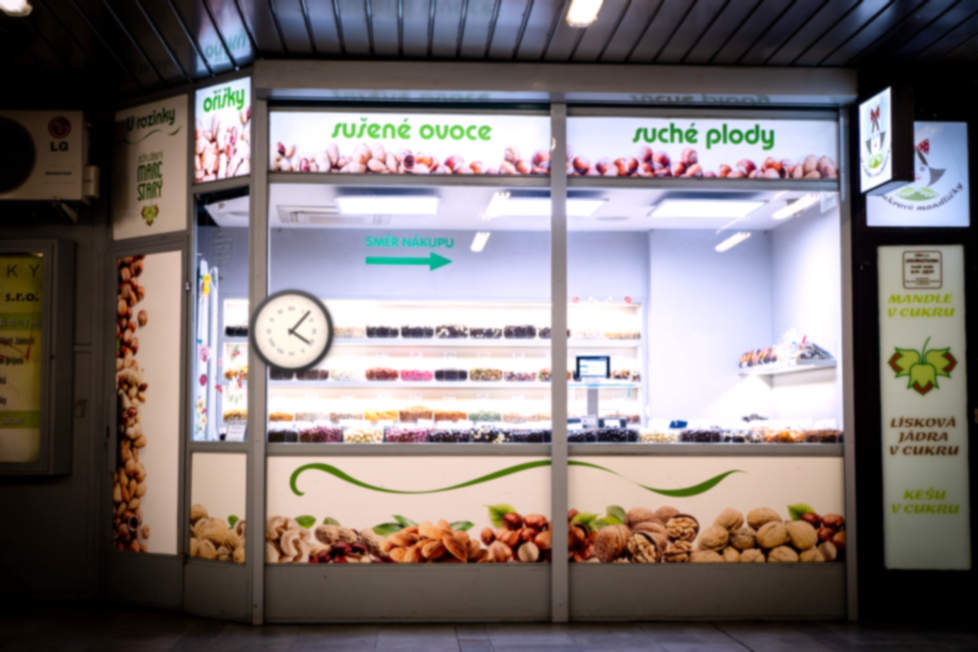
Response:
4.07
